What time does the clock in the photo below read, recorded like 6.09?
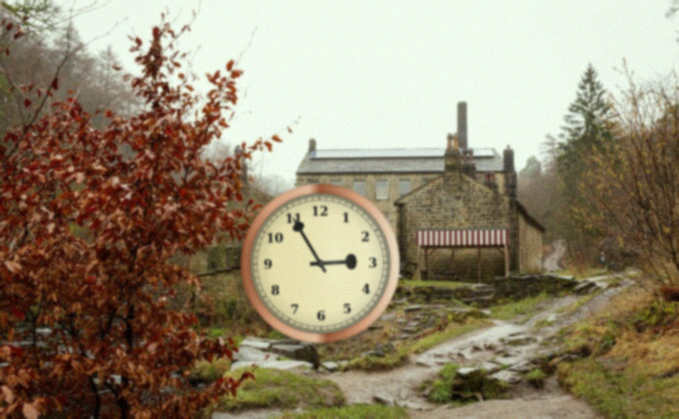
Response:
2.55
